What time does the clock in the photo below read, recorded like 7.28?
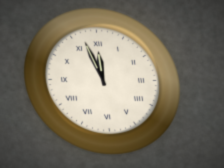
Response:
11.57
